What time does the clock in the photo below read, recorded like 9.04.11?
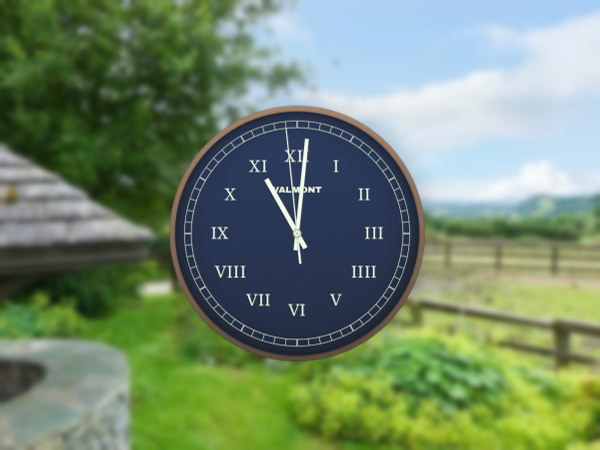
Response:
11.00.59
